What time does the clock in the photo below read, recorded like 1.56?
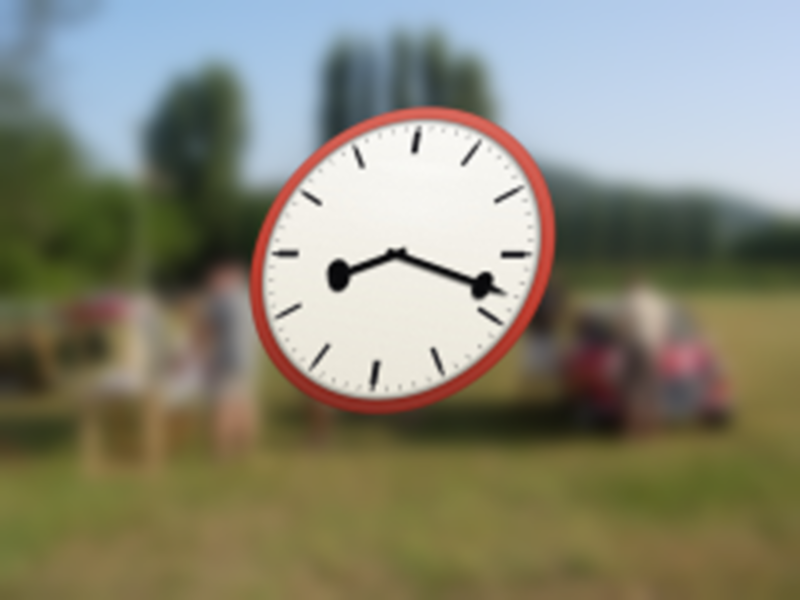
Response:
8.18
